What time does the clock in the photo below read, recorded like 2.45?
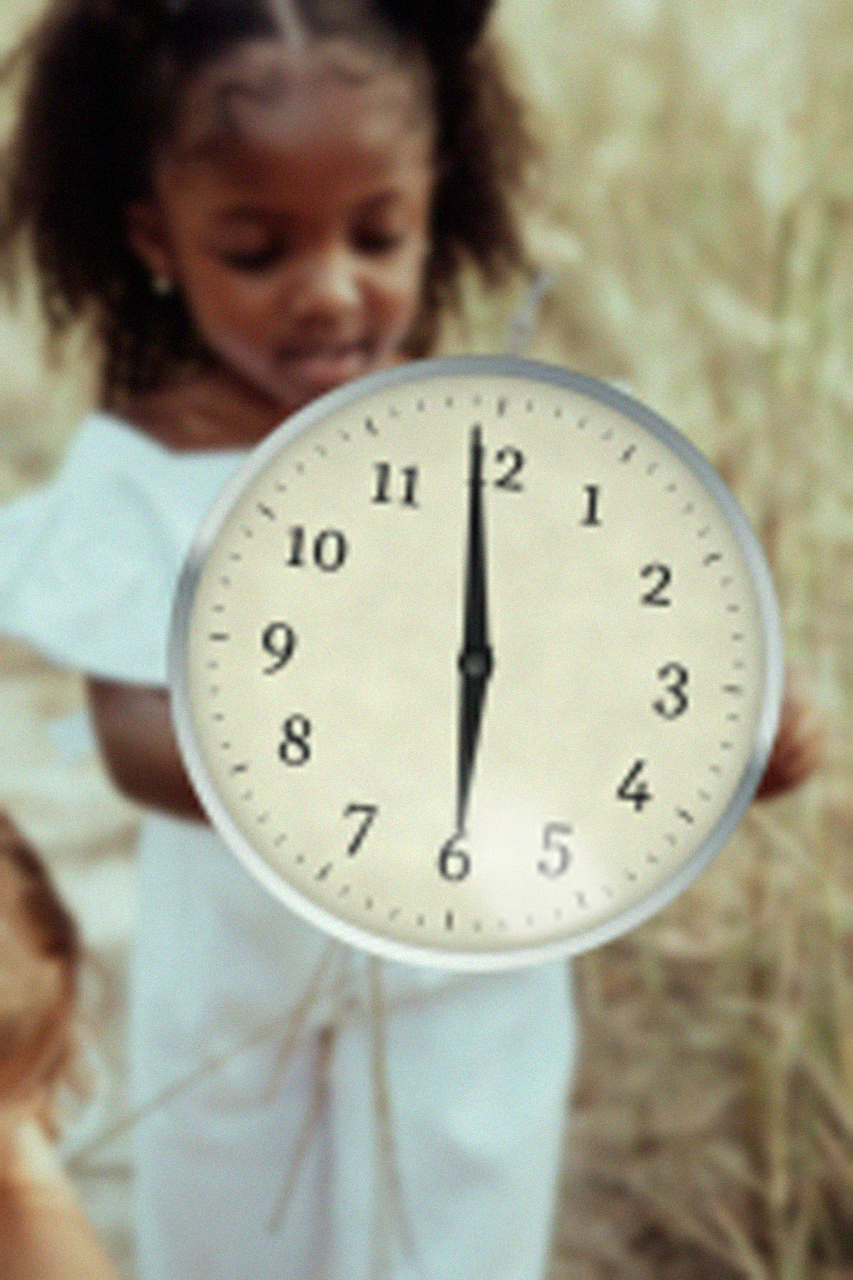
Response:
5.59
